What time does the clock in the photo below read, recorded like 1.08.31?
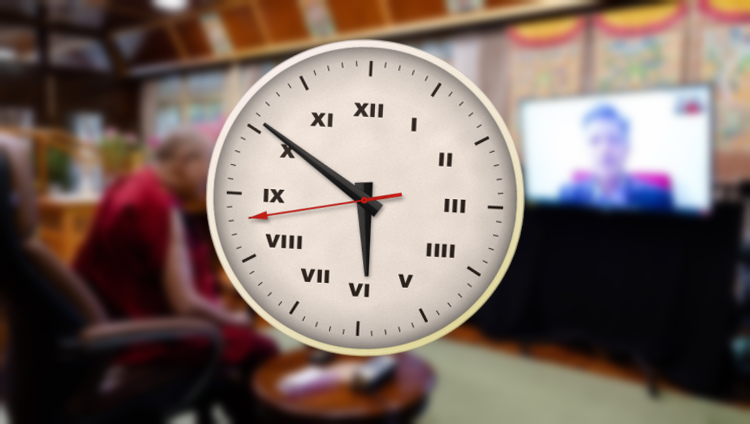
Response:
5.50.43
